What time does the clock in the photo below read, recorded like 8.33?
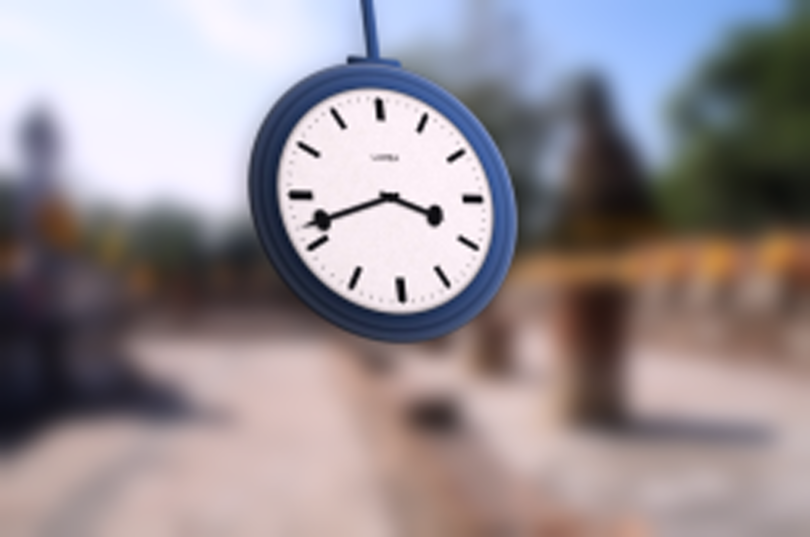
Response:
3.42
